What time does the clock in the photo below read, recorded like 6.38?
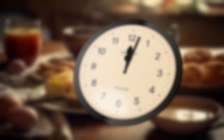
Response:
12.02
